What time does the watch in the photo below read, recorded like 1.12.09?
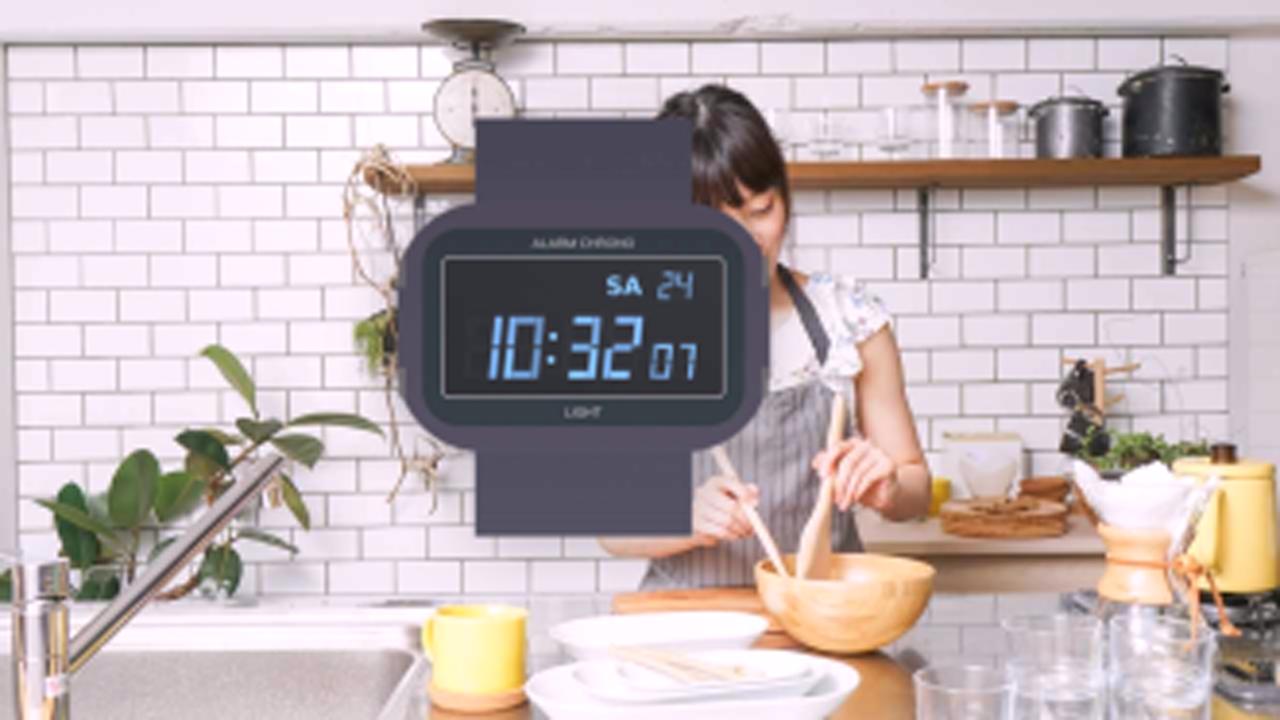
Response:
10.32.07
